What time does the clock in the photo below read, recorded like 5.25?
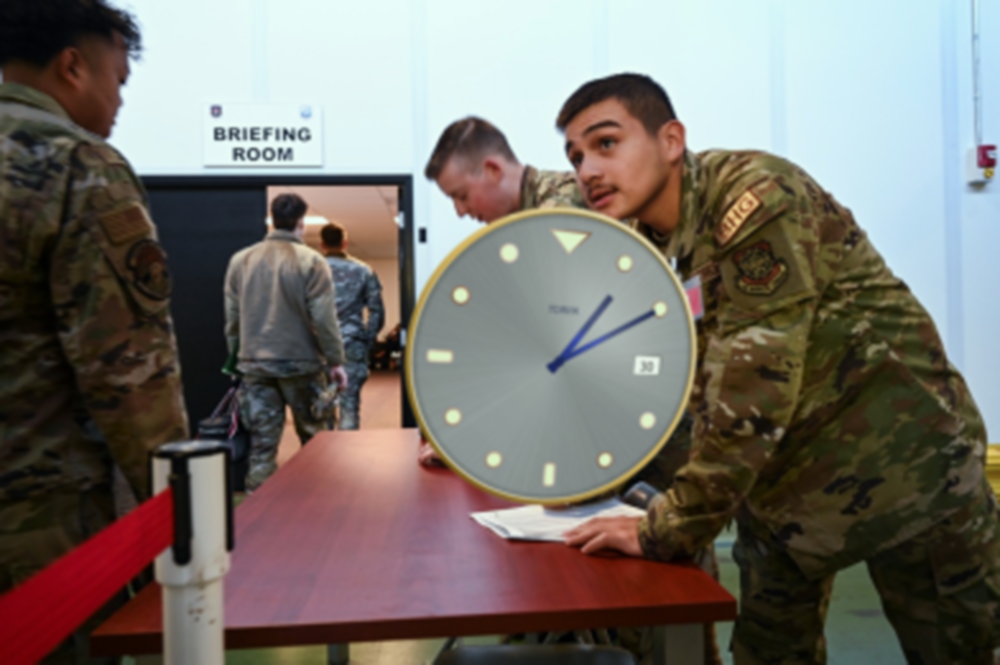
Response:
1.10
